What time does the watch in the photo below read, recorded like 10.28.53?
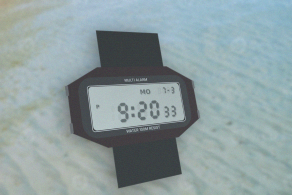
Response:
9.20.33
